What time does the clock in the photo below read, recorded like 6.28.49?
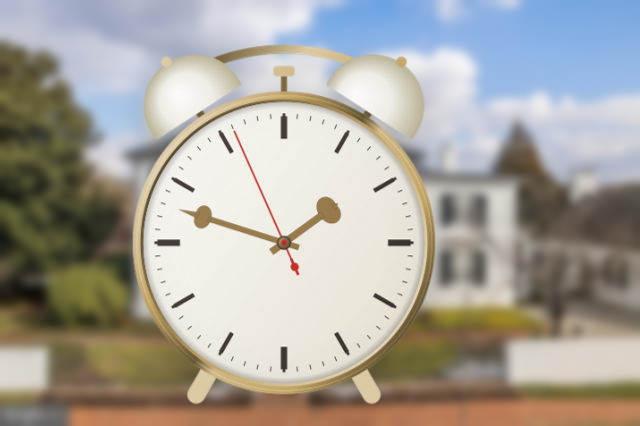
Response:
1.47.56
